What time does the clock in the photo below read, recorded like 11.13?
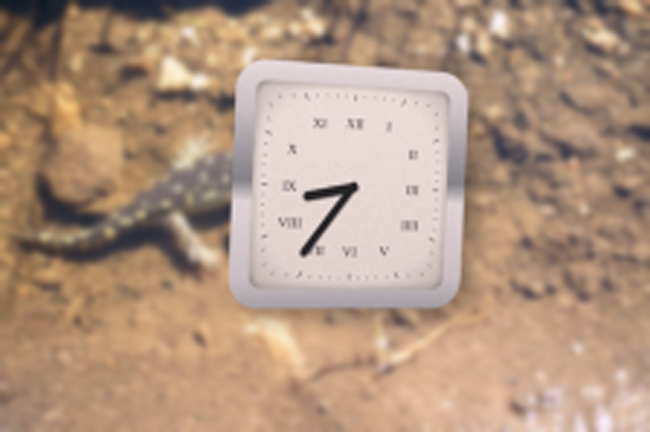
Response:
8.36
